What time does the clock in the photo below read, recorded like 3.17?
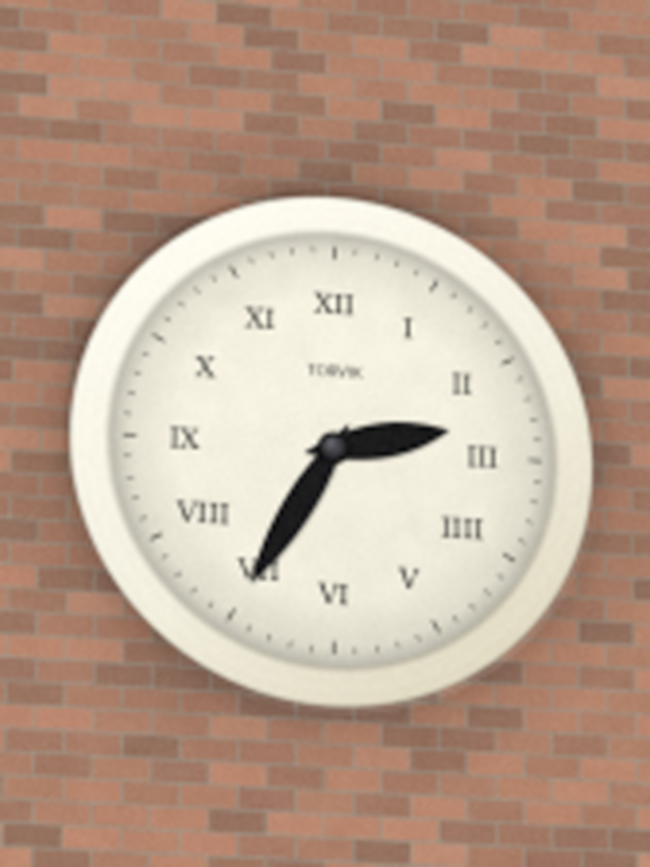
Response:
2.35
